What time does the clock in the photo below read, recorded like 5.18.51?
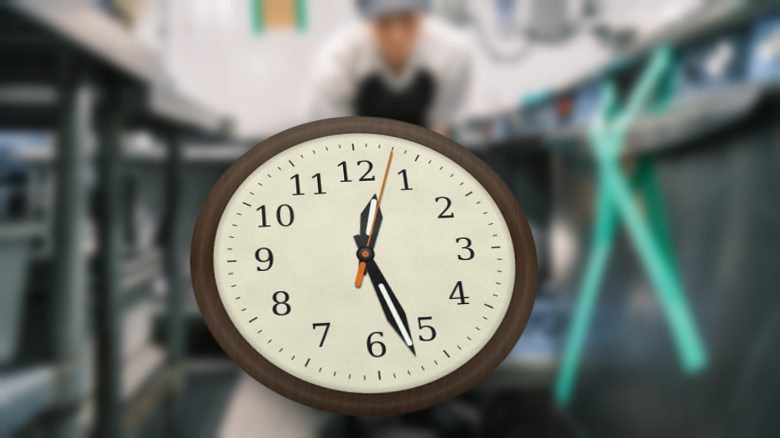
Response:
12.27.03
